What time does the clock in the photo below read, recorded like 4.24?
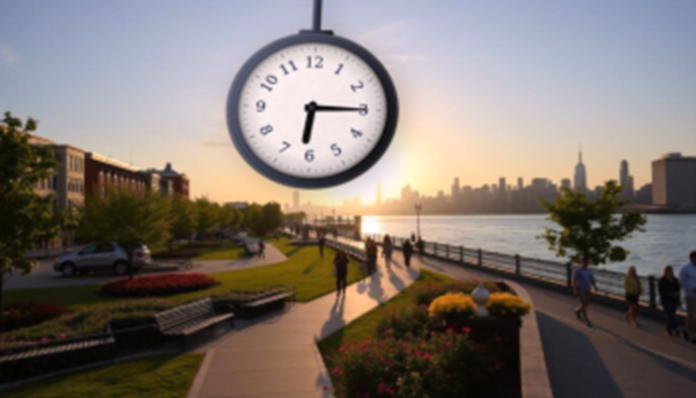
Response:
6.15
